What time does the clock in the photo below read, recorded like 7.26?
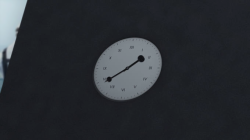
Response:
1.39
